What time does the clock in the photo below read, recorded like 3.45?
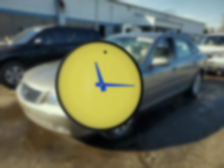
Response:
11.14
